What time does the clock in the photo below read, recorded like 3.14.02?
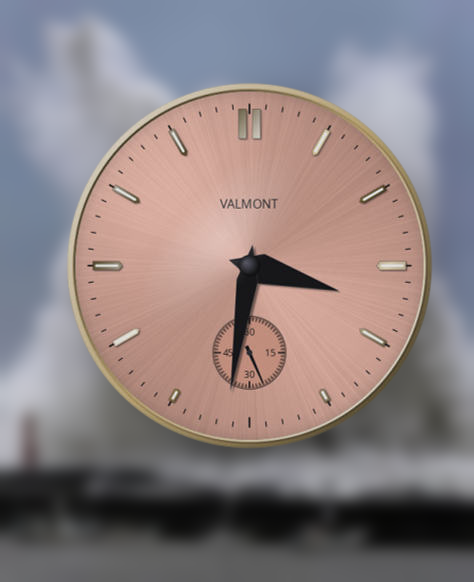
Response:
3.31.26
